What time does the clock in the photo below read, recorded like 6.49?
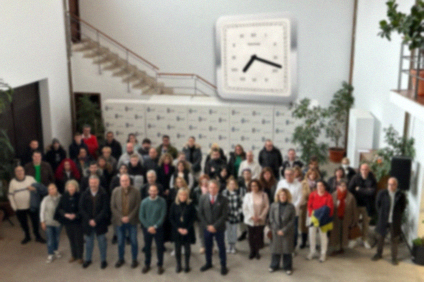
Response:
7.18
